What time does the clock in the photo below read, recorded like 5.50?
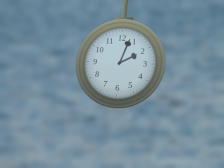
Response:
2.03
